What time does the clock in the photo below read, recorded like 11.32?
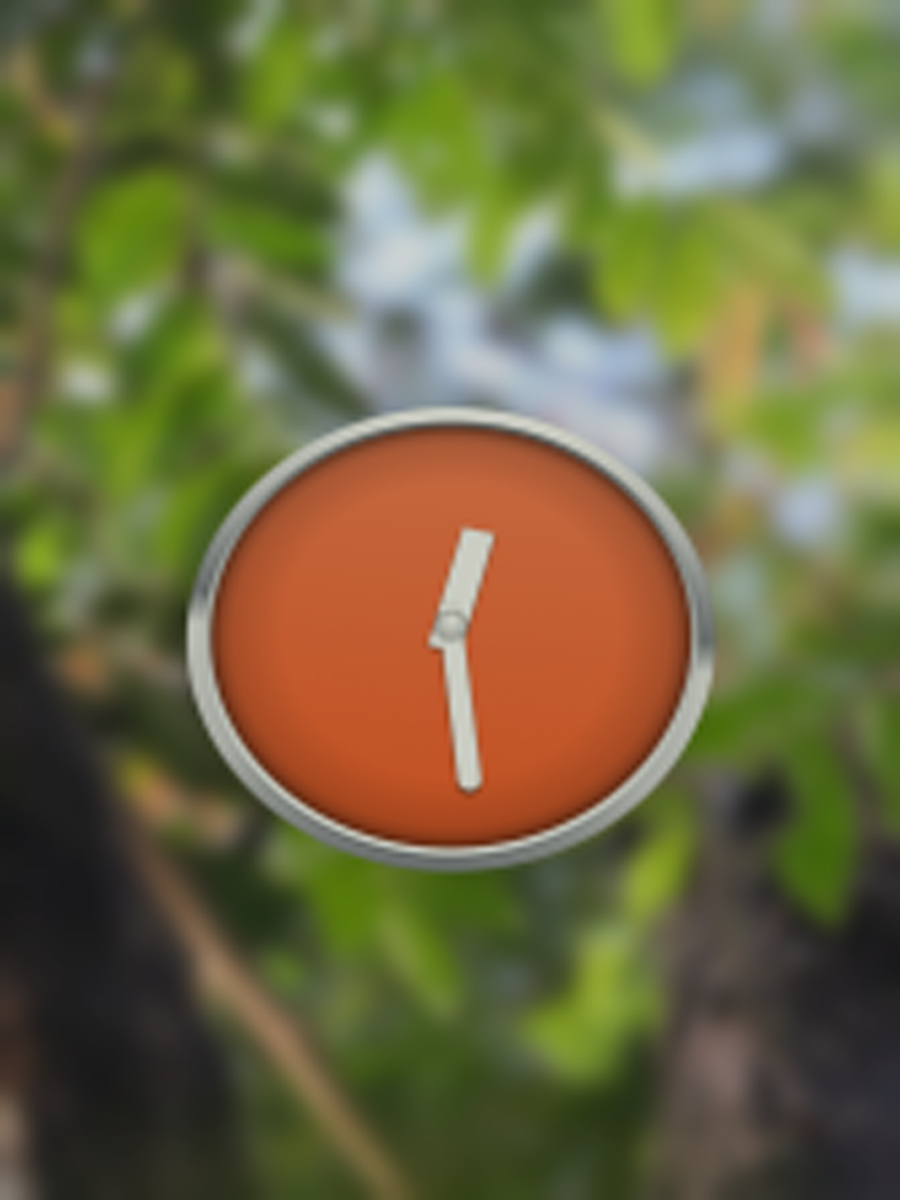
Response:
12.29
